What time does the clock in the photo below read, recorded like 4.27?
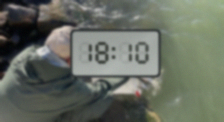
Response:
18.10
